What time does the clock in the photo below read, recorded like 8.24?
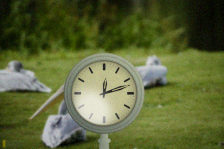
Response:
12.12
